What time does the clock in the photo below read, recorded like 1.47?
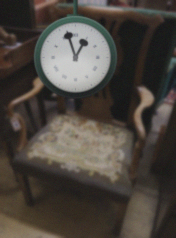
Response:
12.57
